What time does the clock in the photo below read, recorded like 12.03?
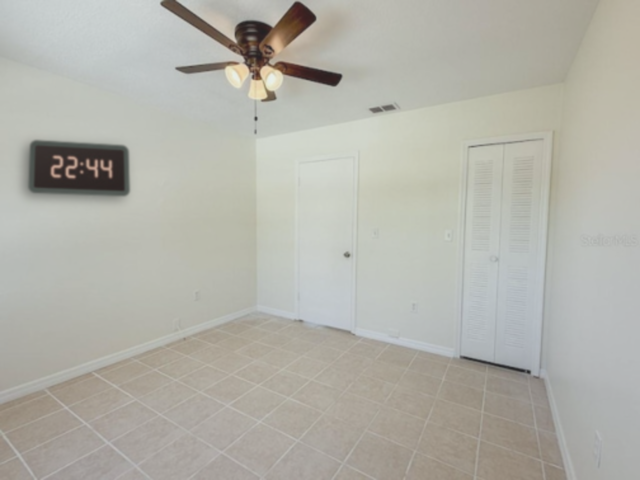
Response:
22.44
